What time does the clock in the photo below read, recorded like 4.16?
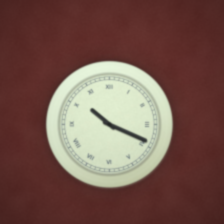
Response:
10.19
